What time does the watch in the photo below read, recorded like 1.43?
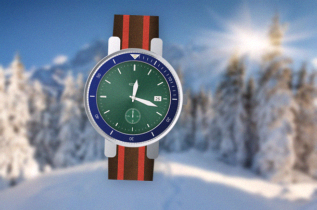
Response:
12.18
